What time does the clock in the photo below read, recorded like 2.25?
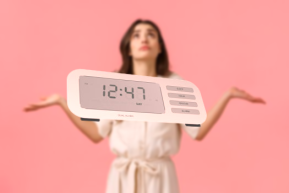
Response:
12.47
